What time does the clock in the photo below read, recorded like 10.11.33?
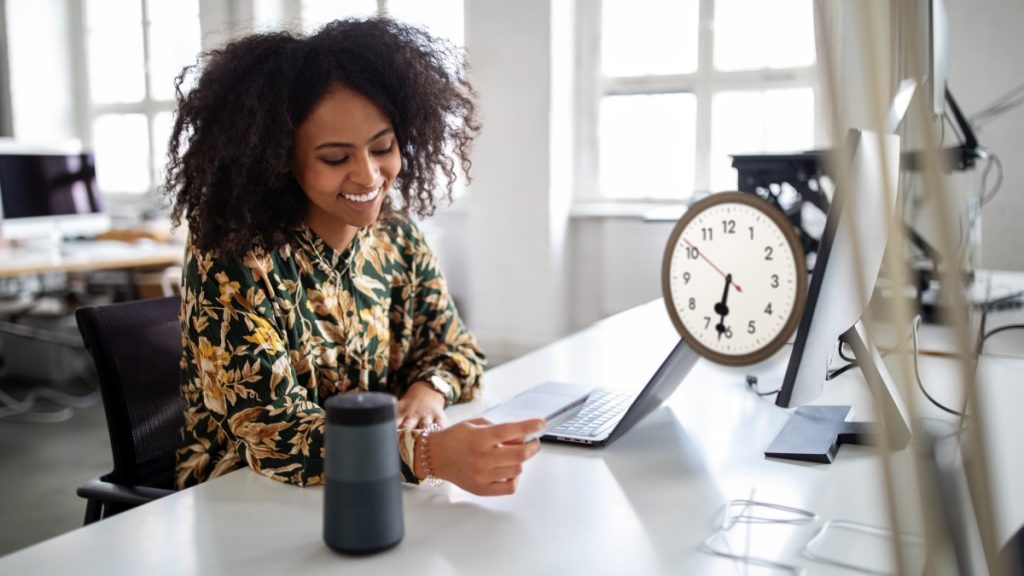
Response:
6.31.51
